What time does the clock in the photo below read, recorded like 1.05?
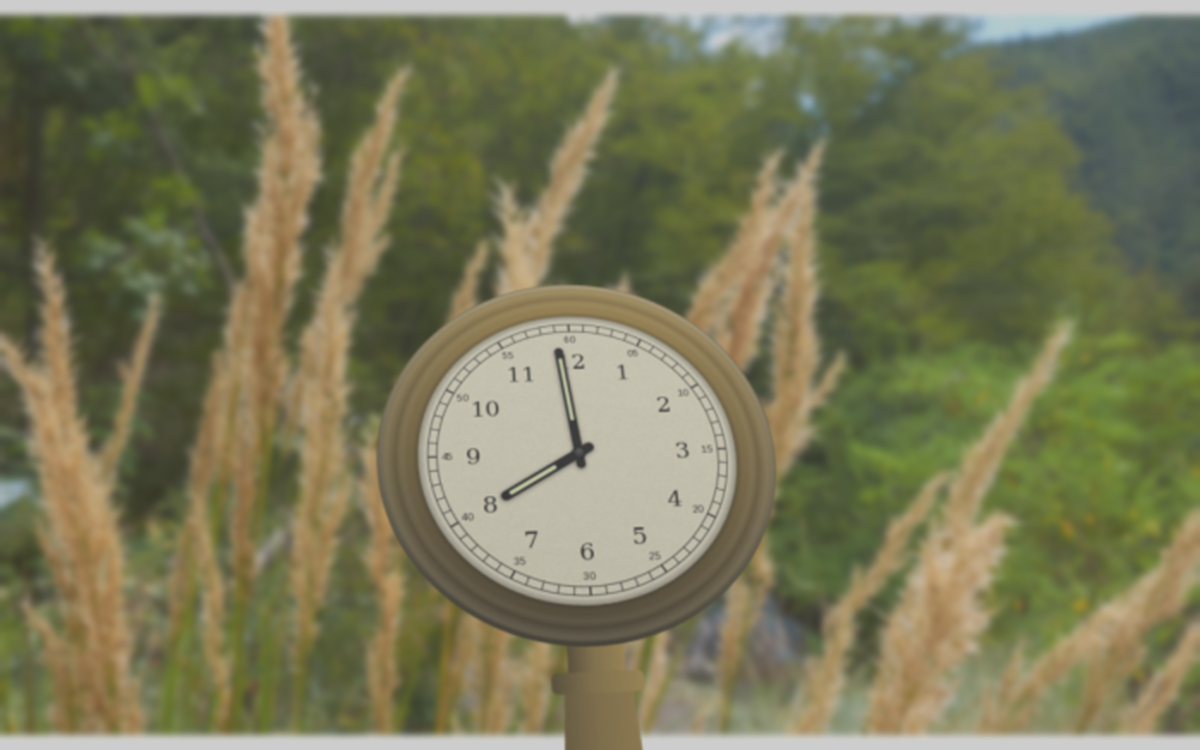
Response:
7.59
